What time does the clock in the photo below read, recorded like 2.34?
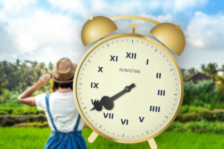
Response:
7.39
